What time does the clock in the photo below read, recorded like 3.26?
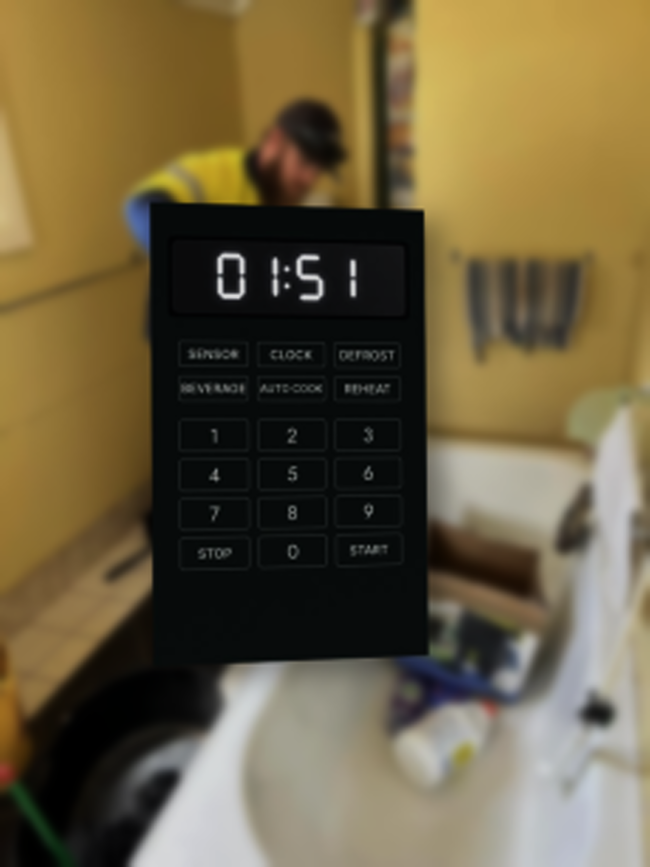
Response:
1.51
